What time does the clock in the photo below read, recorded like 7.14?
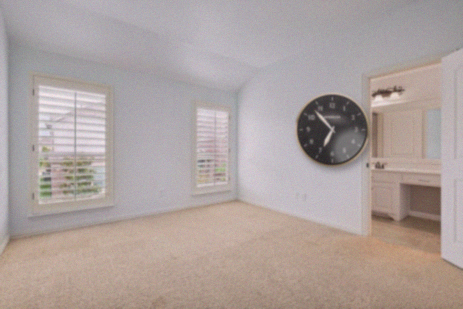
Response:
6.53
